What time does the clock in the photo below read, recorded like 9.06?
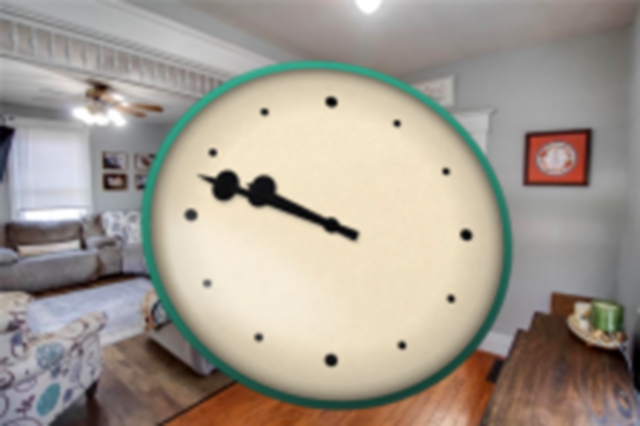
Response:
9.48
